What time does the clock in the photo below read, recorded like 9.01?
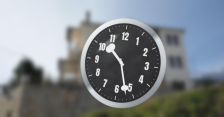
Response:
10.27
